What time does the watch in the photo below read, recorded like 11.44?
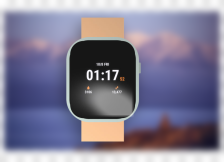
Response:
1.17
